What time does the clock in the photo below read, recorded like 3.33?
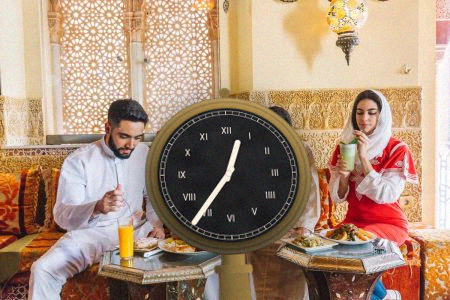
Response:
12.36
